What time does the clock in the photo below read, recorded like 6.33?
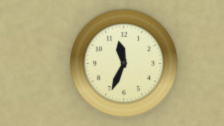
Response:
11.34
